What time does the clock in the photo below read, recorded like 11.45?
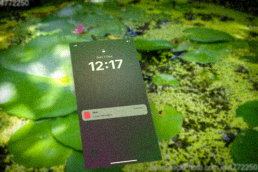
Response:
12.17
